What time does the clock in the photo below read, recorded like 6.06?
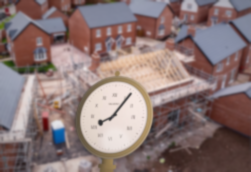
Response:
8.06
